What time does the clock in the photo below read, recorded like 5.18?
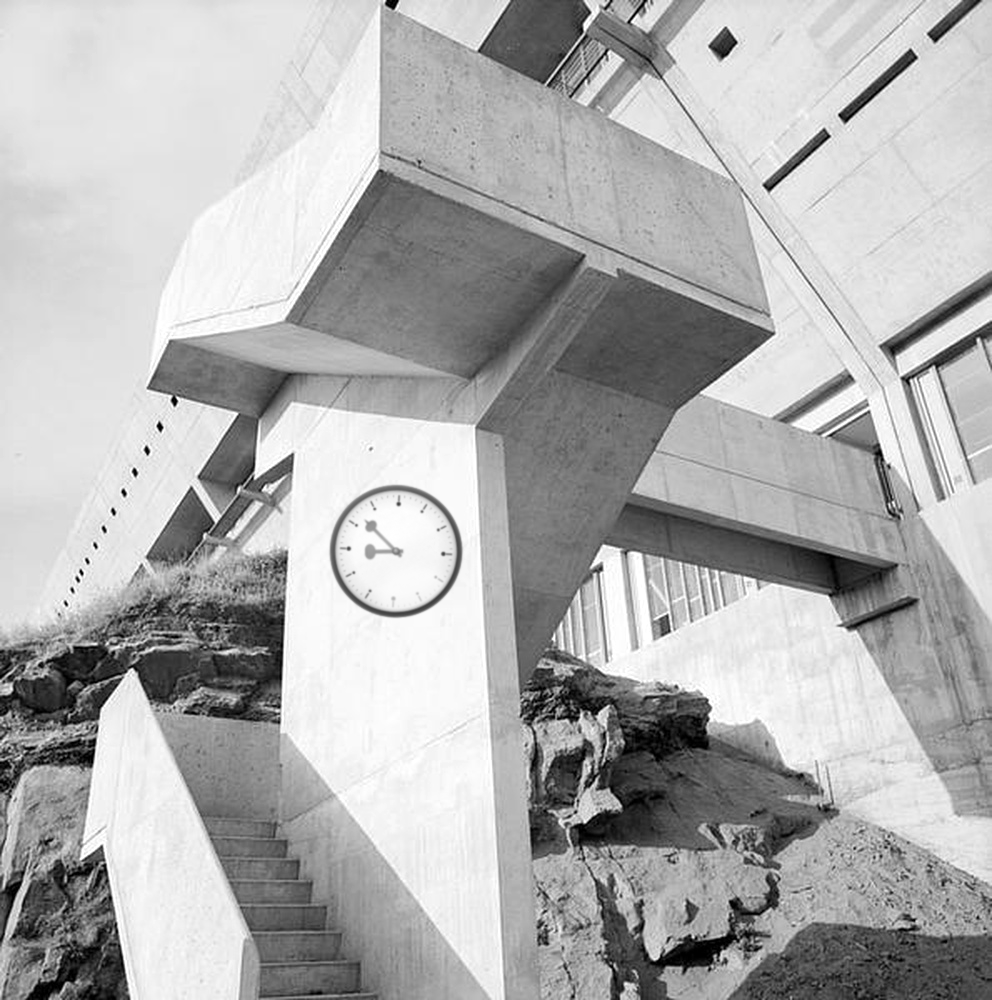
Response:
8.52
